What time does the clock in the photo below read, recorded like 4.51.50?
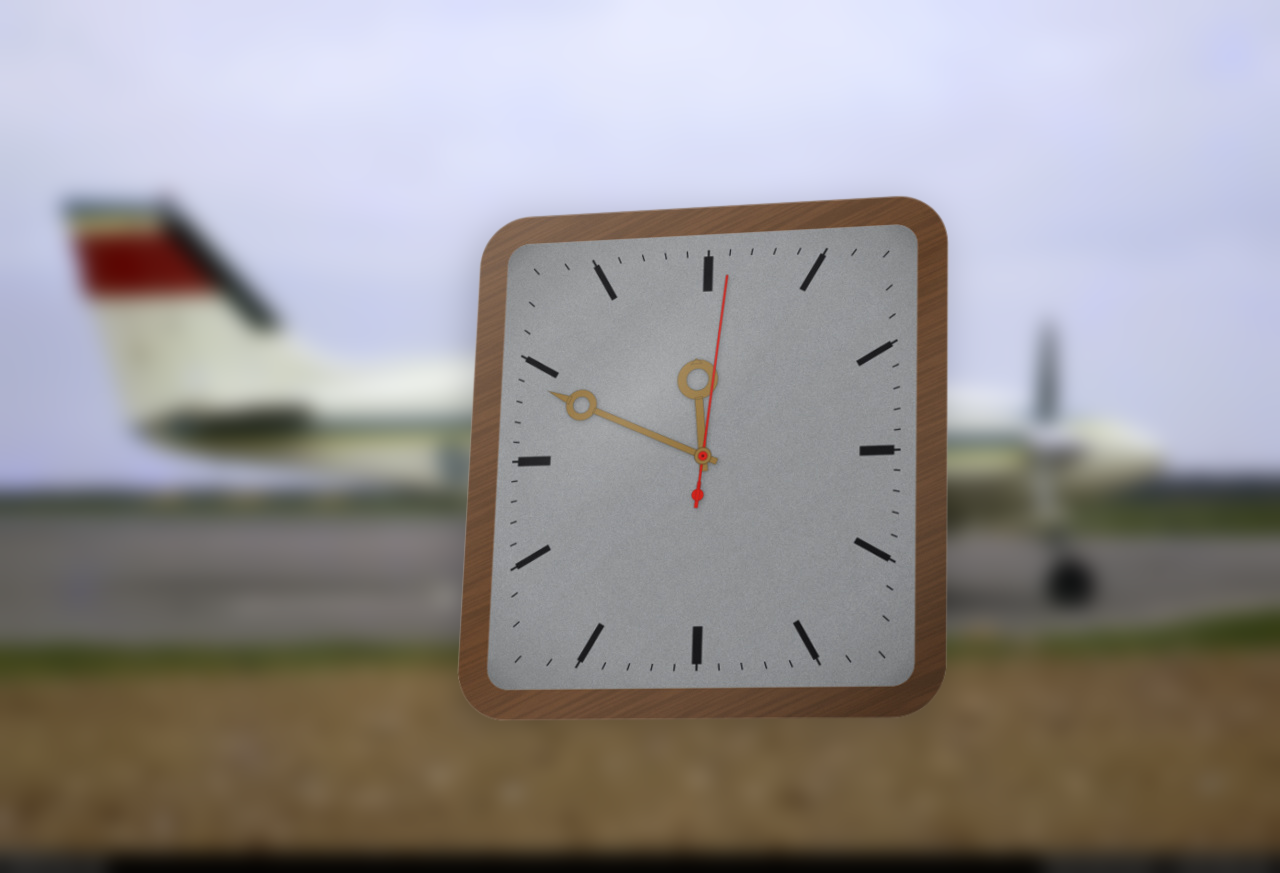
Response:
11.49.01
